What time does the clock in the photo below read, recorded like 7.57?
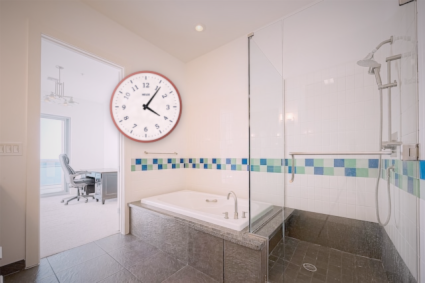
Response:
4.06
